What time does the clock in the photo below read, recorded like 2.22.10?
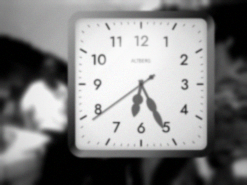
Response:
6.25.39
